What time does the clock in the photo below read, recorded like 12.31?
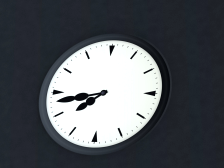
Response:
7.43
